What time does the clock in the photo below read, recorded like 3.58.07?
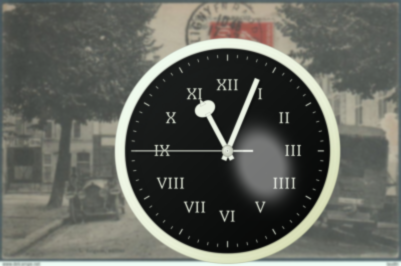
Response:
11.03.45
